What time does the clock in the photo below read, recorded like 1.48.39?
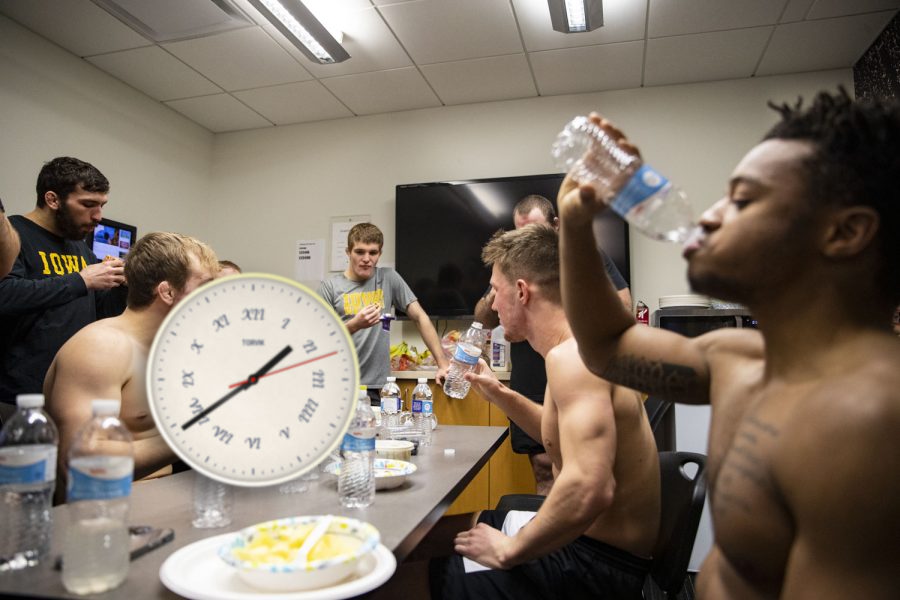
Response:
1.39.12
